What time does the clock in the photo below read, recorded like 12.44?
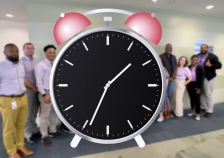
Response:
1.34
